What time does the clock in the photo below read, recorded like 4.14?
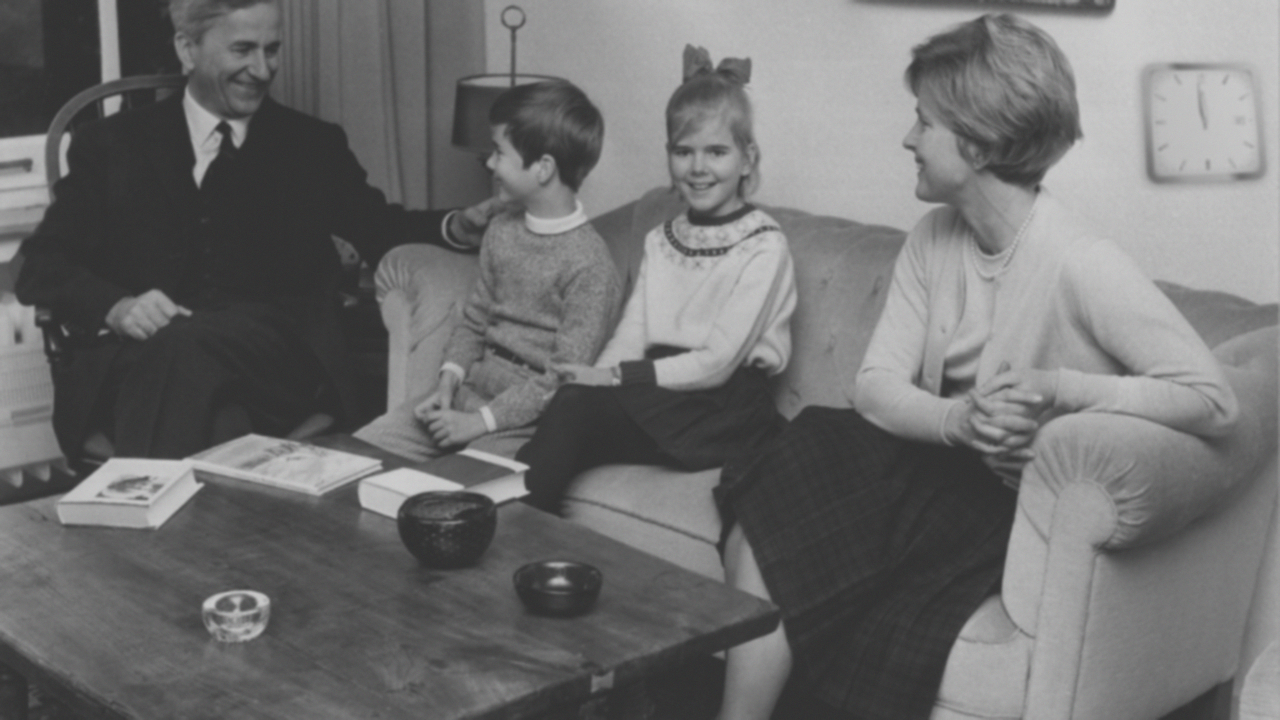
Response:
11.59
